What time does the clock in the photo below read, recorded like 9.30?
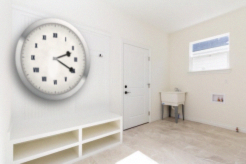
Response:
2.20
